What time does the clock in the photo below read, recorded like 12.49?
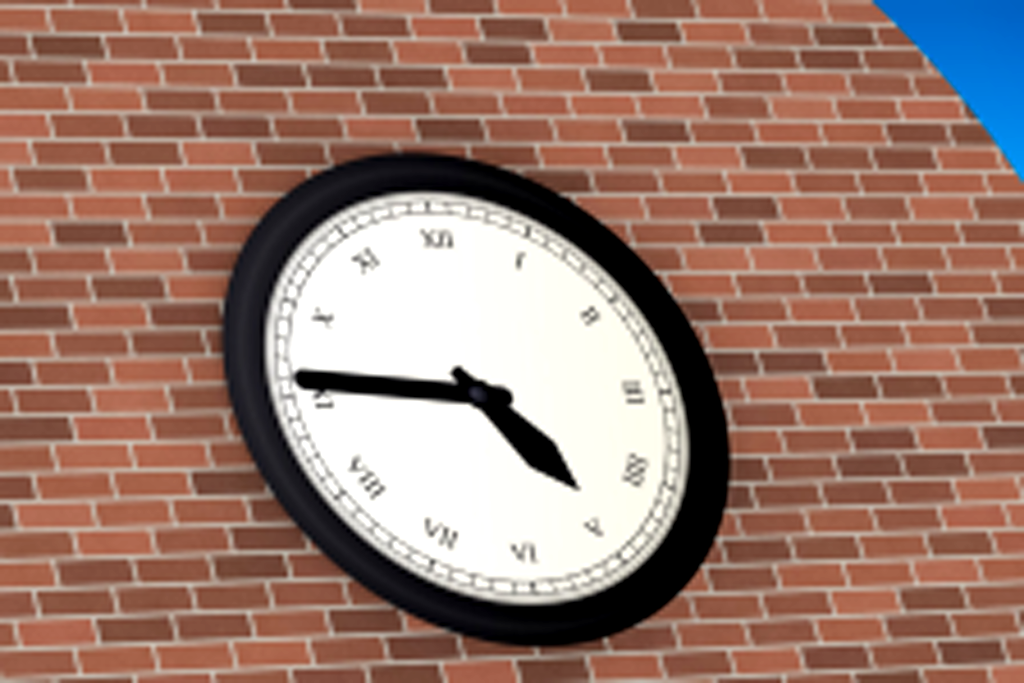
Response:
4.46
